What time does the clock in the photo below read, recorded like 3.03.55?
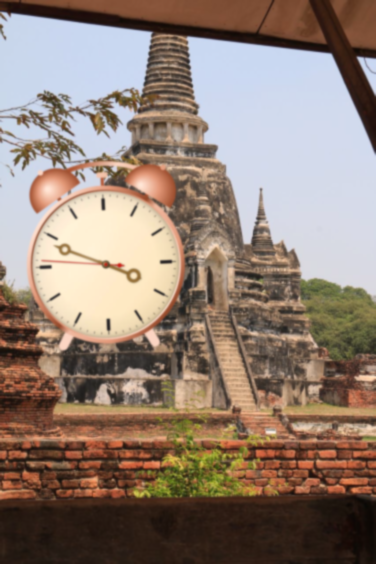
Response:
3.48.46
